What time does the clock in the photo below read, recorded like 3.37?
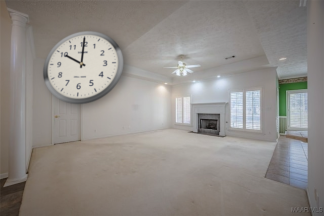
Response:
10.00
